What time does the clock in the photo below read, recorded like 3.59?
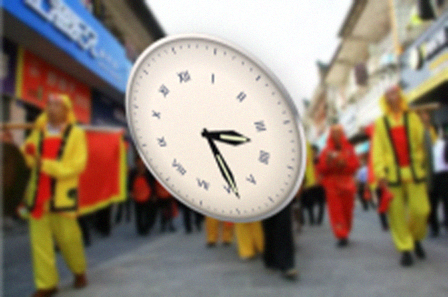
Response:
3.29
